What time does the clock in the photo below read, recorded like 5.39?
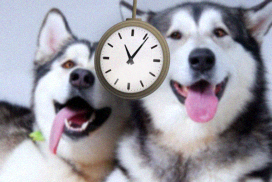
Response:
11.06
